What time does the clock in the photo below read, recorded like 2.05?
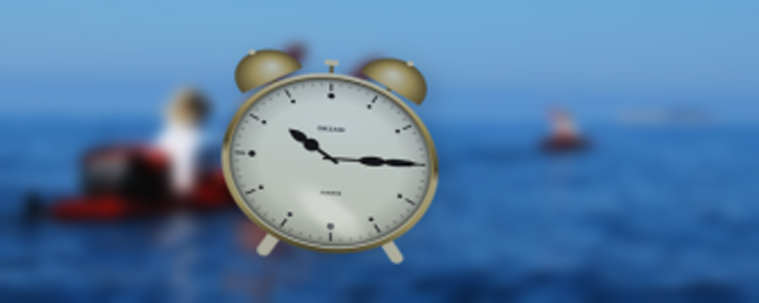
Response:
10.15
